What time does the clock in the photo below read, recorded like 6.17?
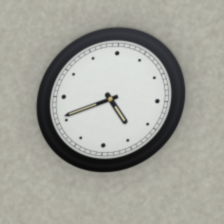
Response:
4.41
